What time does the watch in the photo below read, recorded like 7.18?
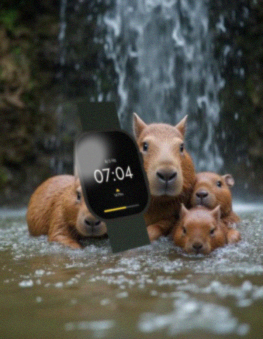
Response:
7.04
